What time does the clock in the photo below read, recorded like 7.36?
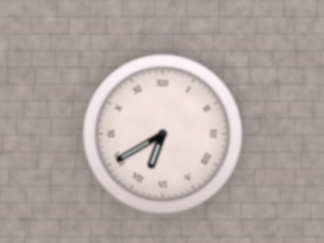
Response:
6.40
